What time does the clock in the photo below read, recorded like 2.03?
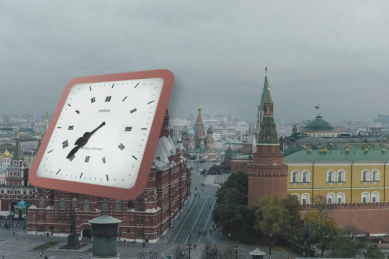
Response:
7.36
